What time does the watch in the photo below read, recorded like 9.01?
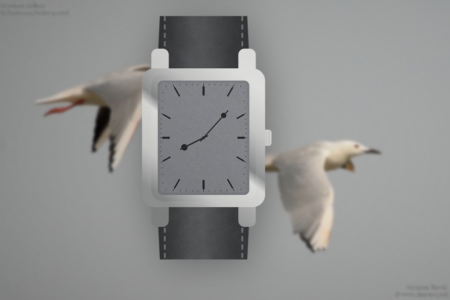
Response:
8.07
